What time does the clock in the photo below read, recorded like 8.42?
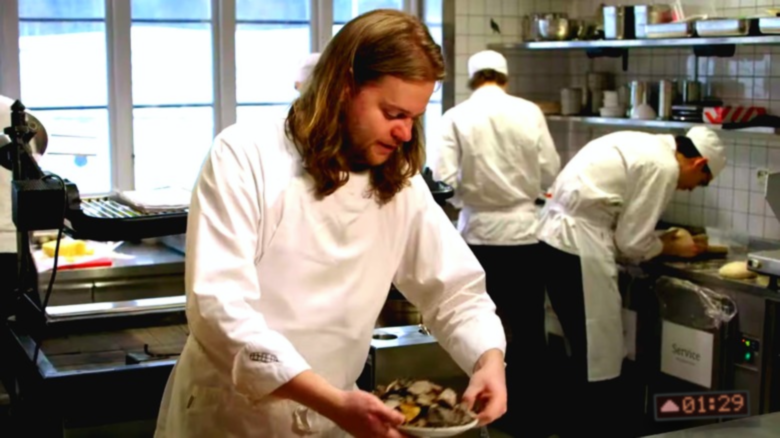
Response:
1.29
